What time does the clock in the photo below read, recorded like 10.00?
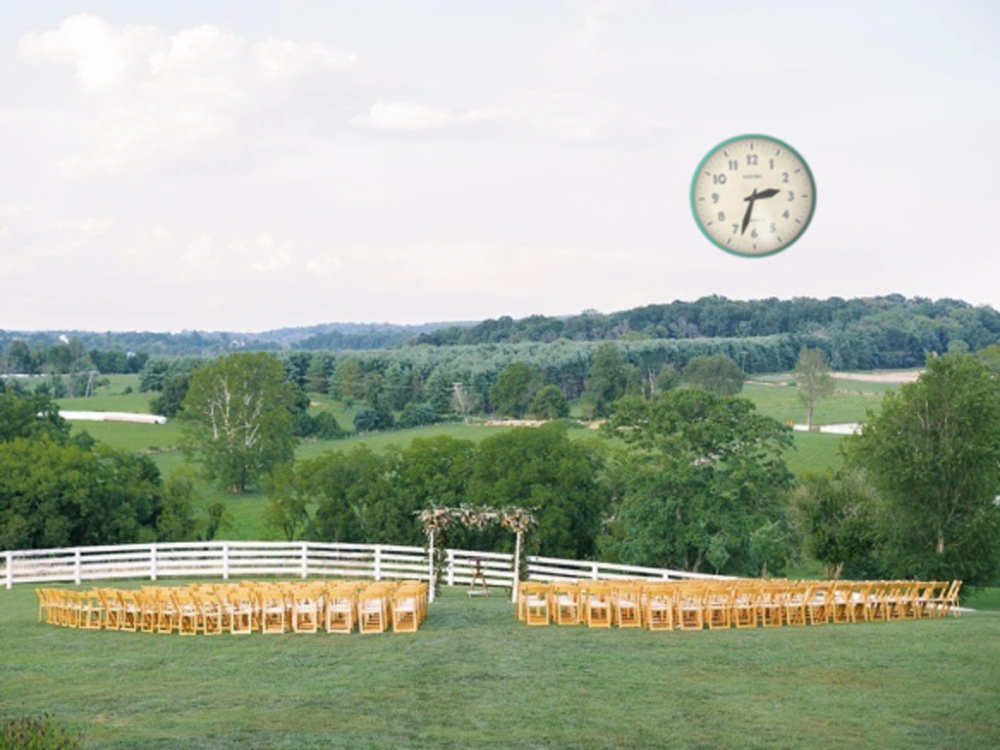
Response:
2.33
